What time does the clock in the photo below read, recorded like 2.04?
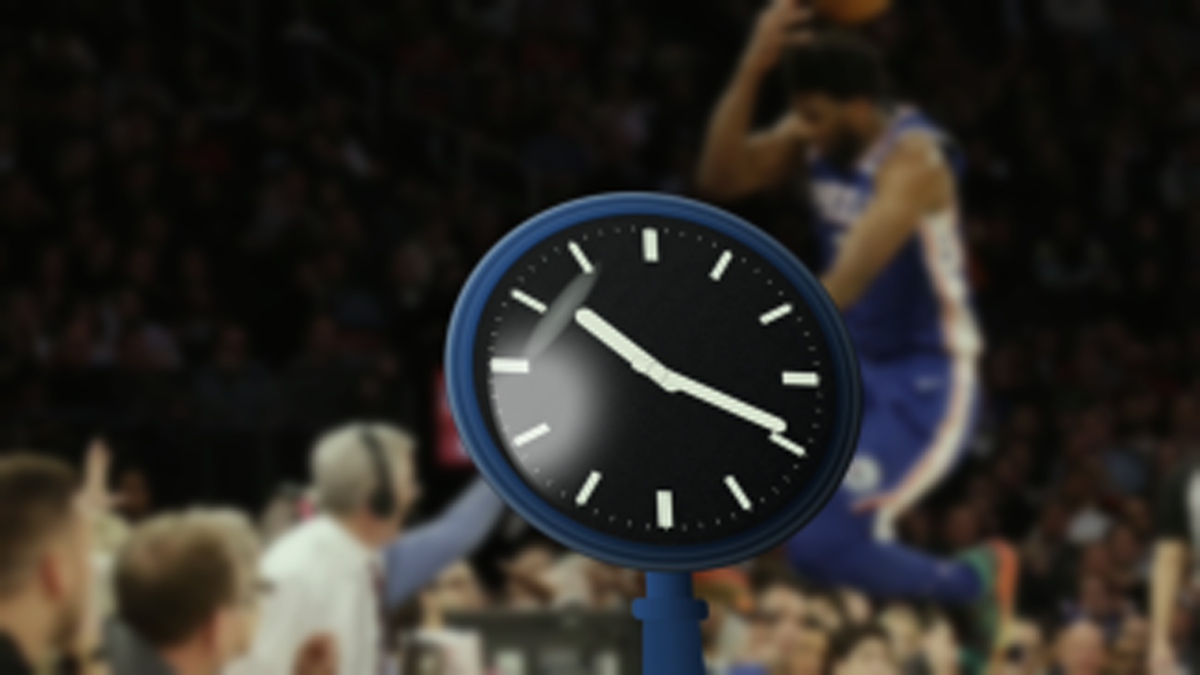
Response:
10.19
